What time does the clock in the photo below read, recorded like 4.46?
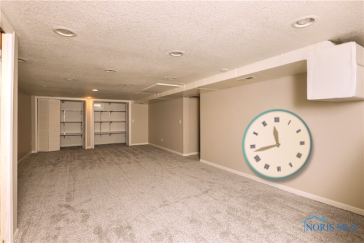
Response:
11.43
